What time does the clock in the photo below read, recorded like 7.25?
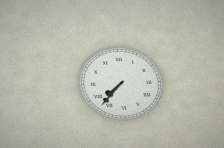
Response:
7.37
